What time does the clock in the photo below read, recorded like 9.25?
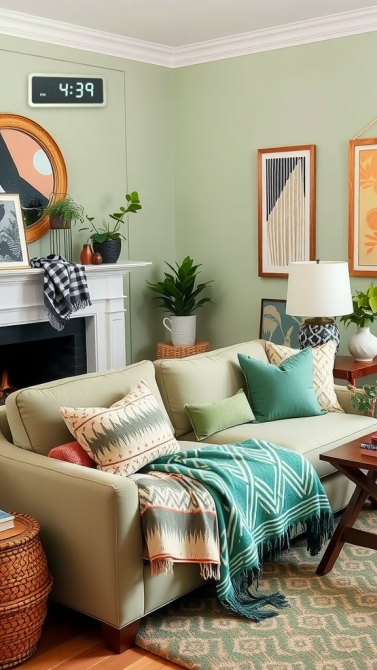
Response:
4.39
